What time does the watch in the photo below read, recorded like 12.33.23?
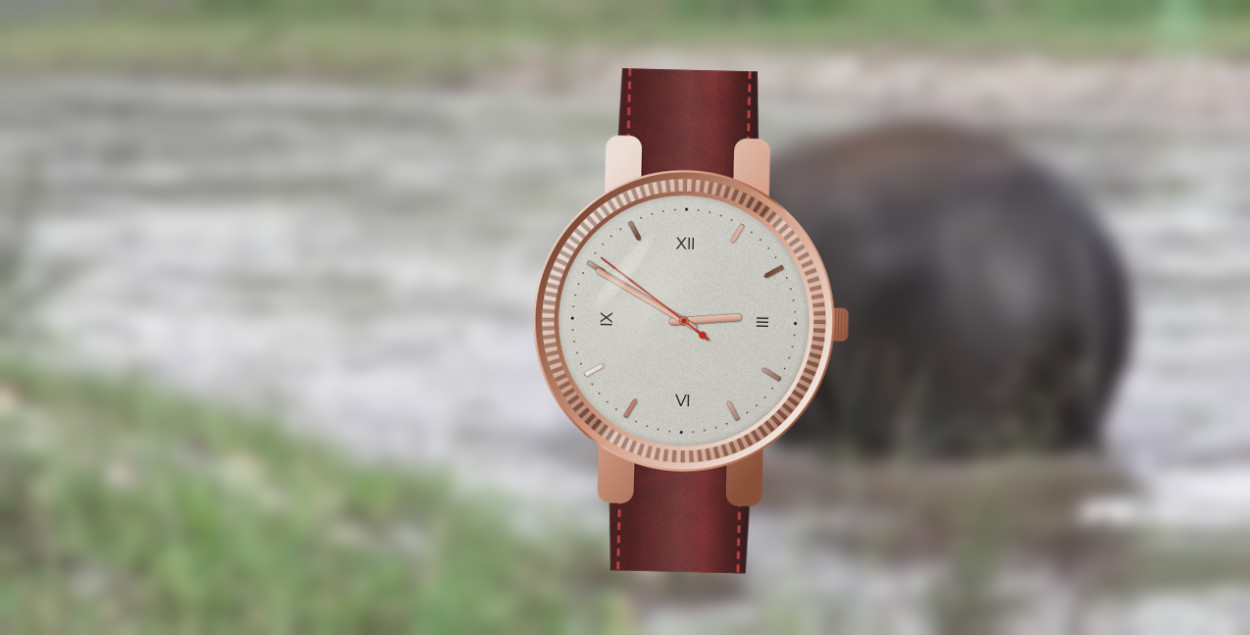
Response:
2.49.51
